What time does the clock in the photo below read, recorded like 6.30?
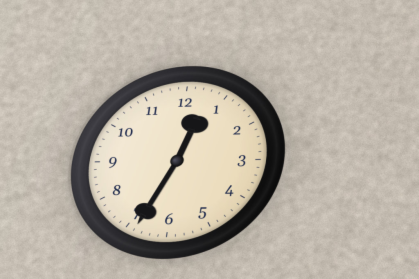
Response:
12.34
